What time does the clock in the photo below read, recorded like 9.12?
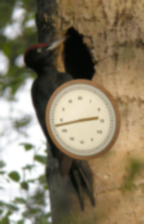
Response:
2.43
